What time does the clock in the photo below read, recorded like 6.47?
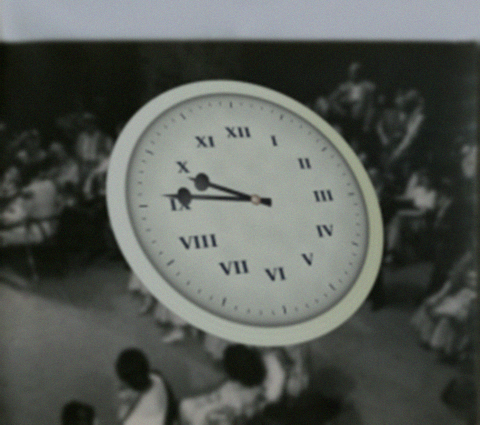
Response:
9.46
